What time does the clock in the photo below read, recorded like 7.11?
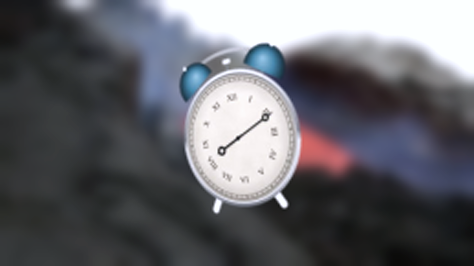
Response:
8.11
